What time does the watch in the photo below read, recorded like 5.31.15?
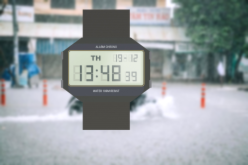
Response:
13.48.39
